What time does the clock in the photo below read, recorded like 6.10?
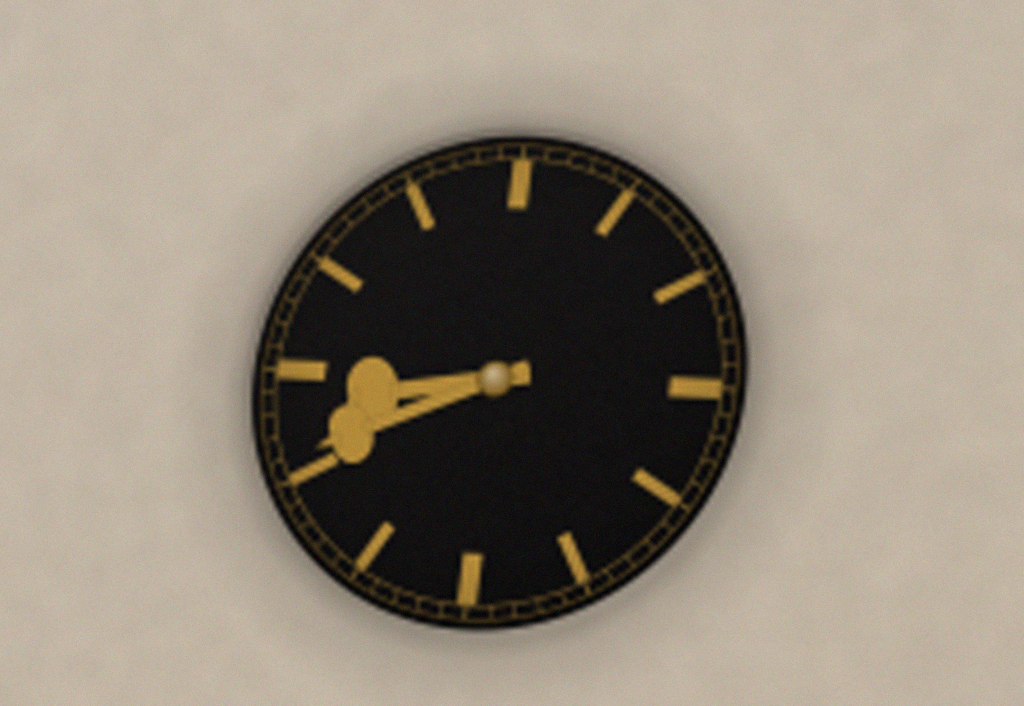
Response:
8.41
